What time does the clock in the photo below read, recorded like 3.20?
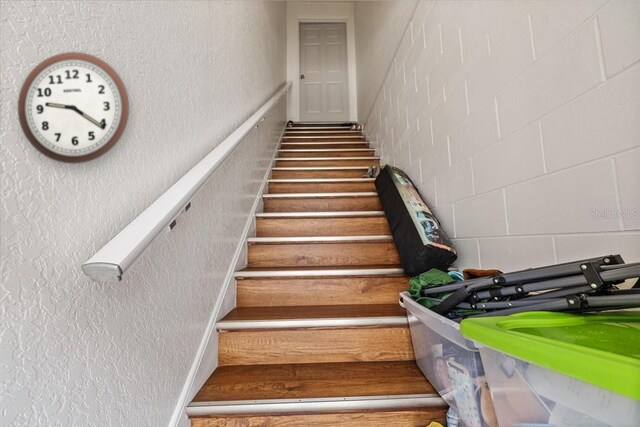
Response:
9.21
